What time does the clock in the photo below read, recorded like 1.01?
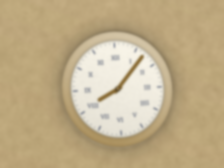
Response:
8.07
